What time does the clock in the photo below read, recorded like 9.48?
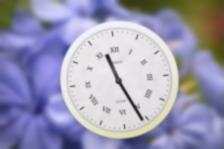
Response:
11.26
